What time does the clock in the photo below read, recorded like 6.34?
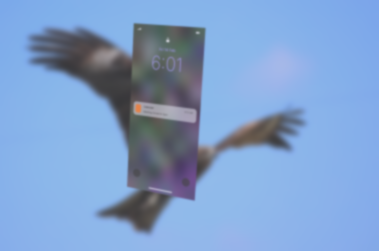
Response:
6.01
